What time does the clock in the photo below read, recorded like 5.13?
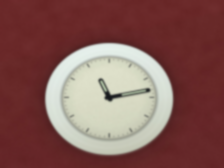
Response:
11.13
